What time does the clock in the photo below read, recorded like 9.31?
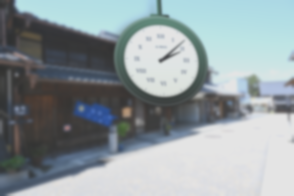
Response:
2.08
